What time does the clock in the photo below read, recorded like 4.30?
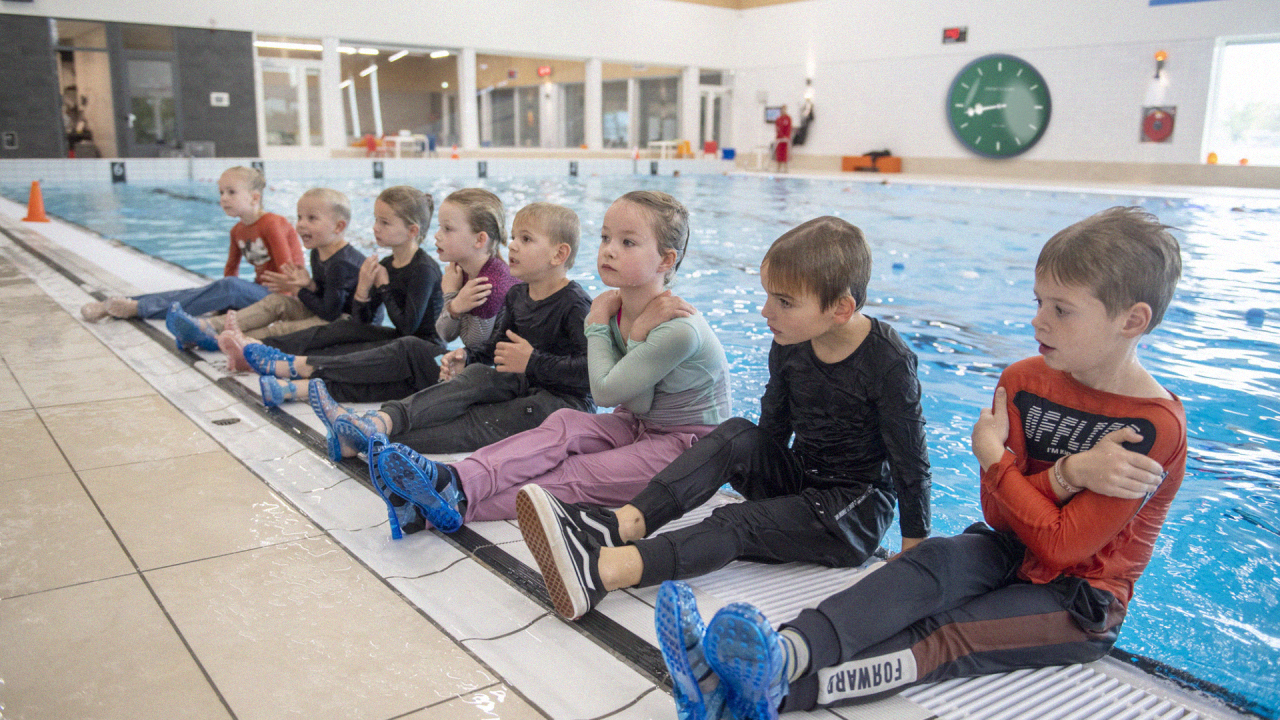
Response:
8.43
